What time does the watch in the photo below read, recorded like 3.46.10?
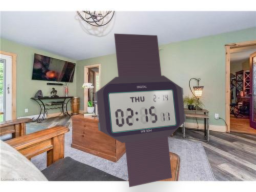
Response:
2.15.11
